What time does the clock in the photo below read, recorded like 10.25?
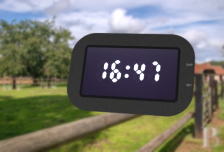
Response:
16.47
